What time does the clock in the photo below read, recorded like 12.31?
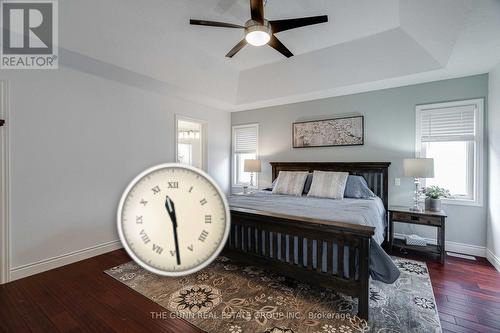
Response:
11.29
